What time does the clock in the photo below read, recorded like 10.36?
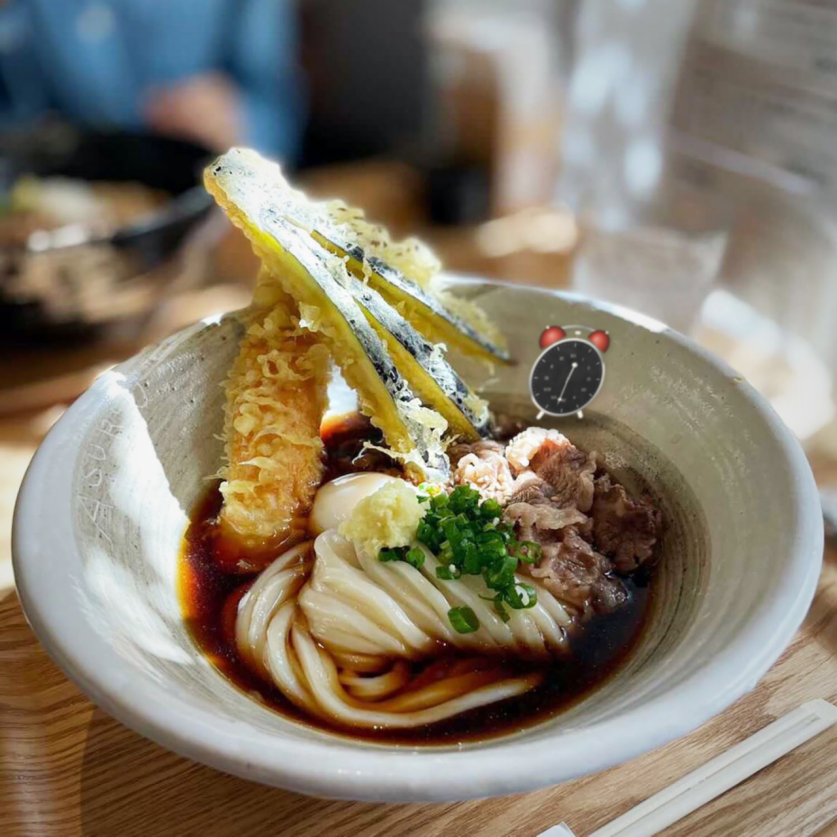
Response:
12.32
